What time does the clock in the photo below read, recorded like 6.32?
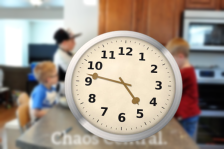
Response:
4.47
